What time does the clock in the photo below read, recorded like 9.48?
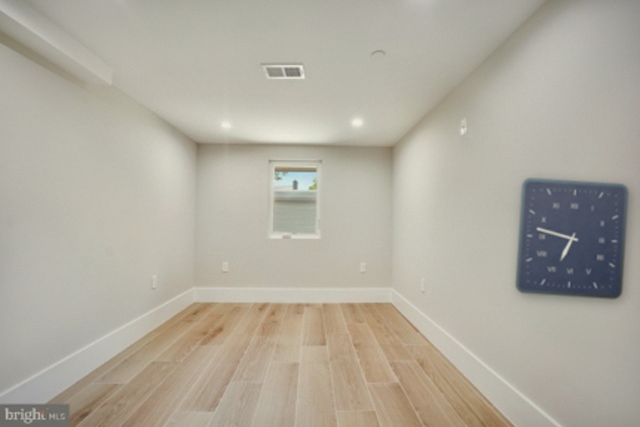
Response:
6.47
